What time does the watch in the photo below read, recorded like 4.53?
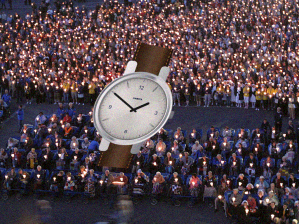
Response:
1.50
